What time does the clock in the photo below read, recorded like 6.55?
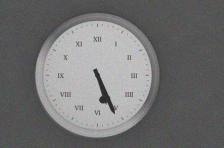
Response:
5.26
